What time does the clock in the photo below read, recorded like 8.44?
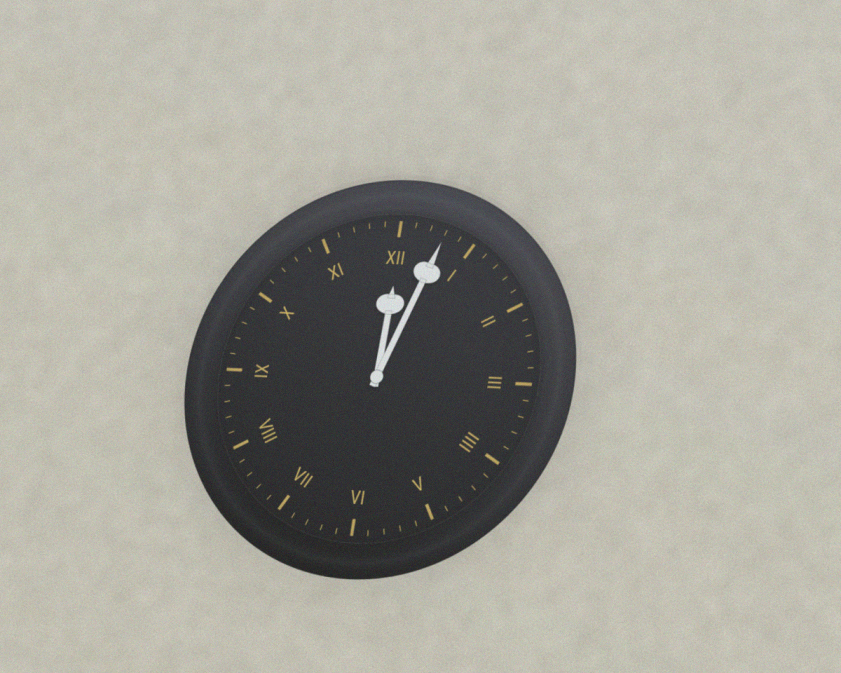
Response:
12.03
